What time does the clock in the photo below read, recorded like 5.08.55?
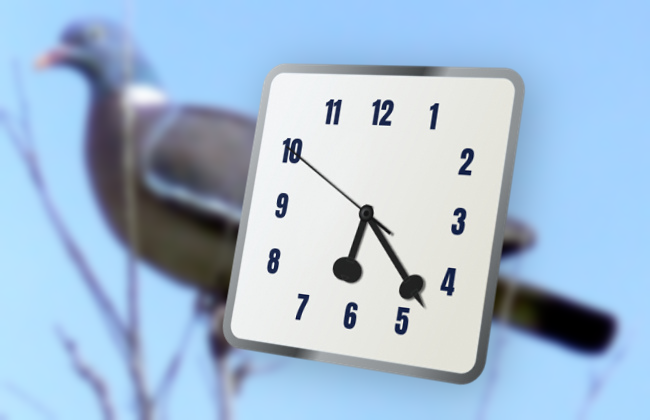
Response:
6.22.50
